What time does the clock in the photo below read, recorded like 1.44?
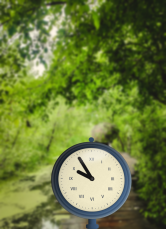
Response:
9.55
